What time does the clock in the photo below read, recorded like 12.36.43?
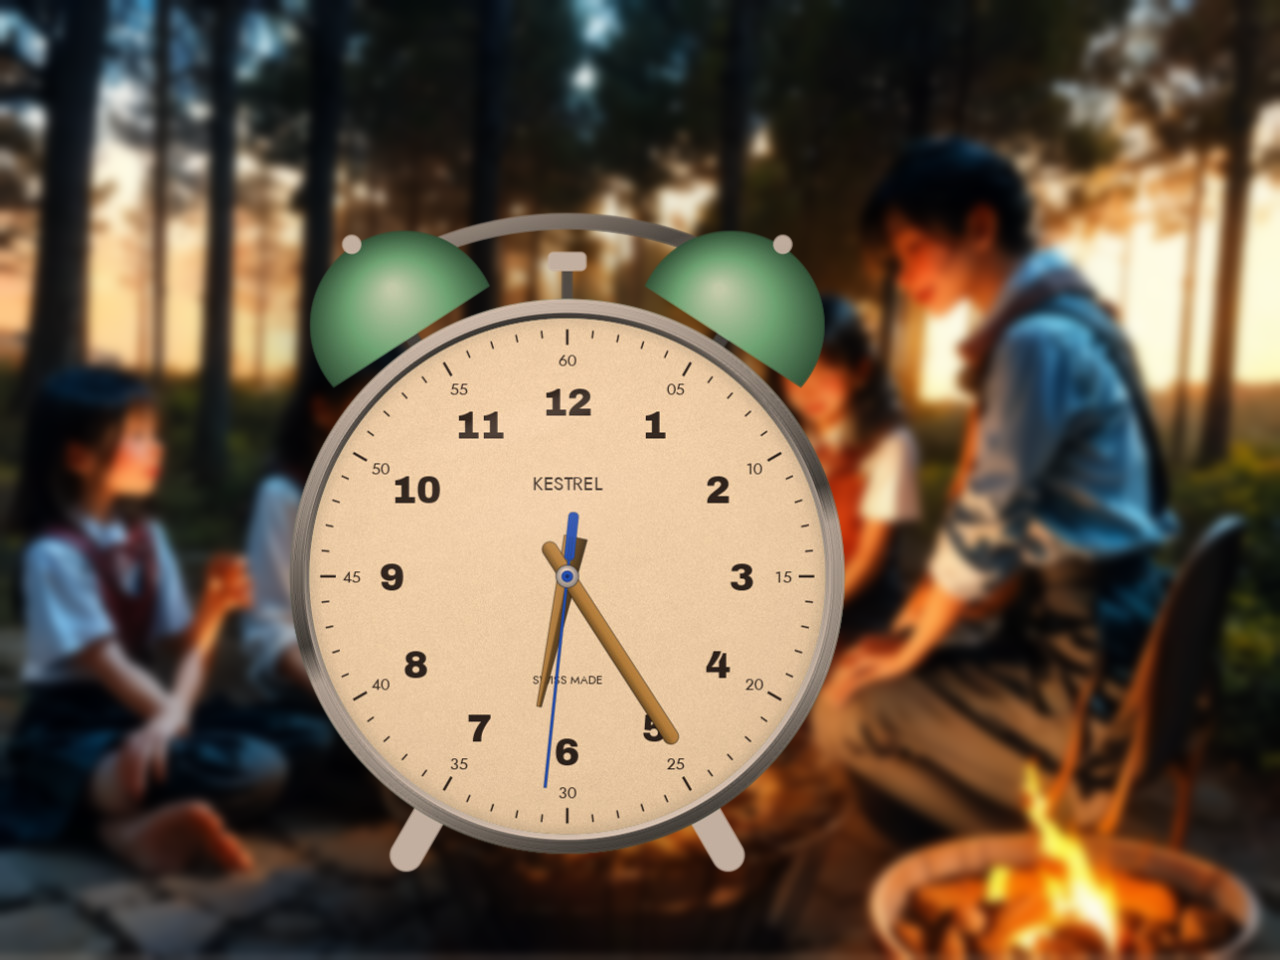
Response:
6.24.31
